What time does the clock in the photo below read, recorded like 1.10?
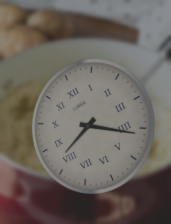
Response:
8.21
